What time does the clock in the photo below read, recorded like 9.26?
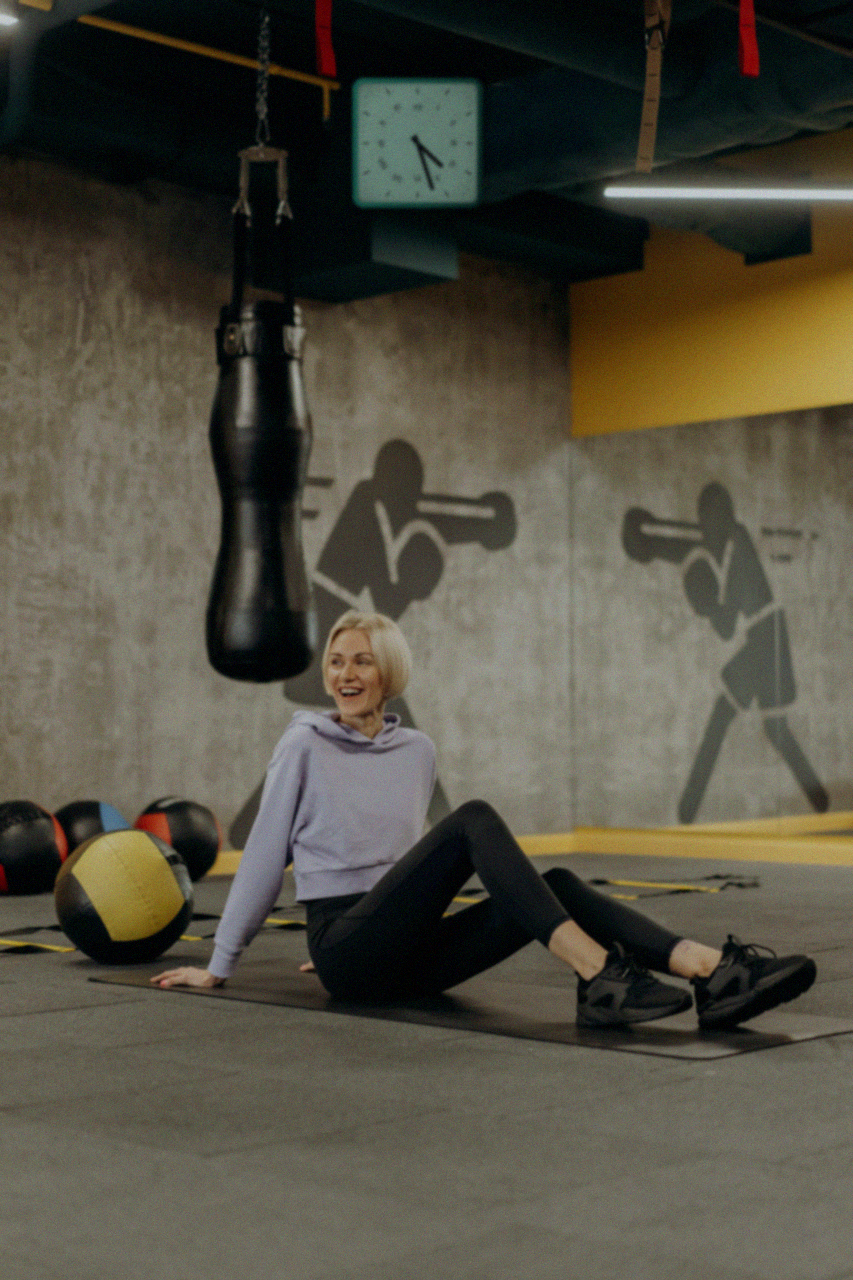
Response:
4.27
